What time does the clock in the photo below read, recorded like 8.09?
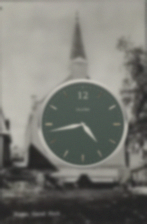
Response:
4.43
